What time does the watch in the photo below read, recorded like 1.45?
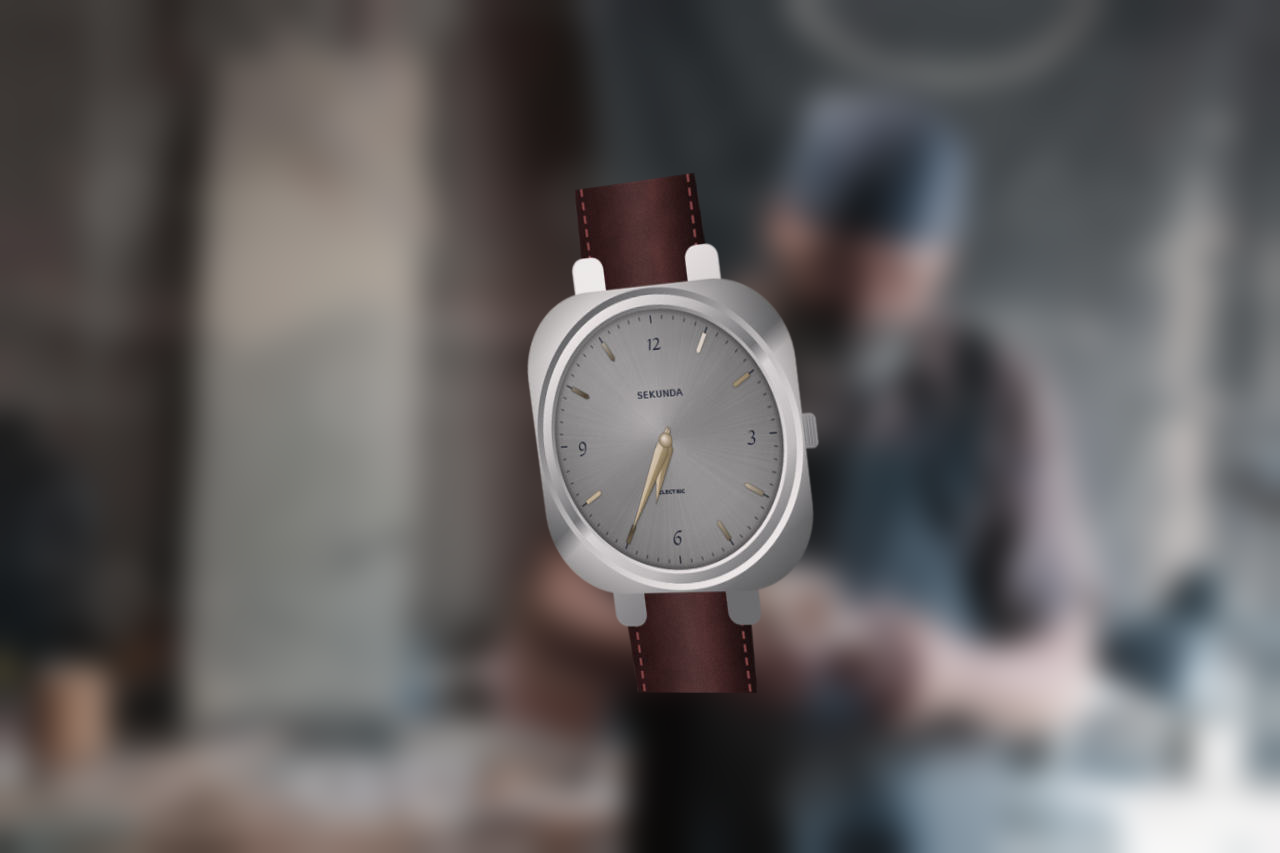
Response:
6.35
